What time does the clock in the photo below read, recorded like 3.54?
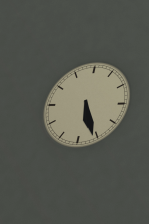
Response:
5.26
